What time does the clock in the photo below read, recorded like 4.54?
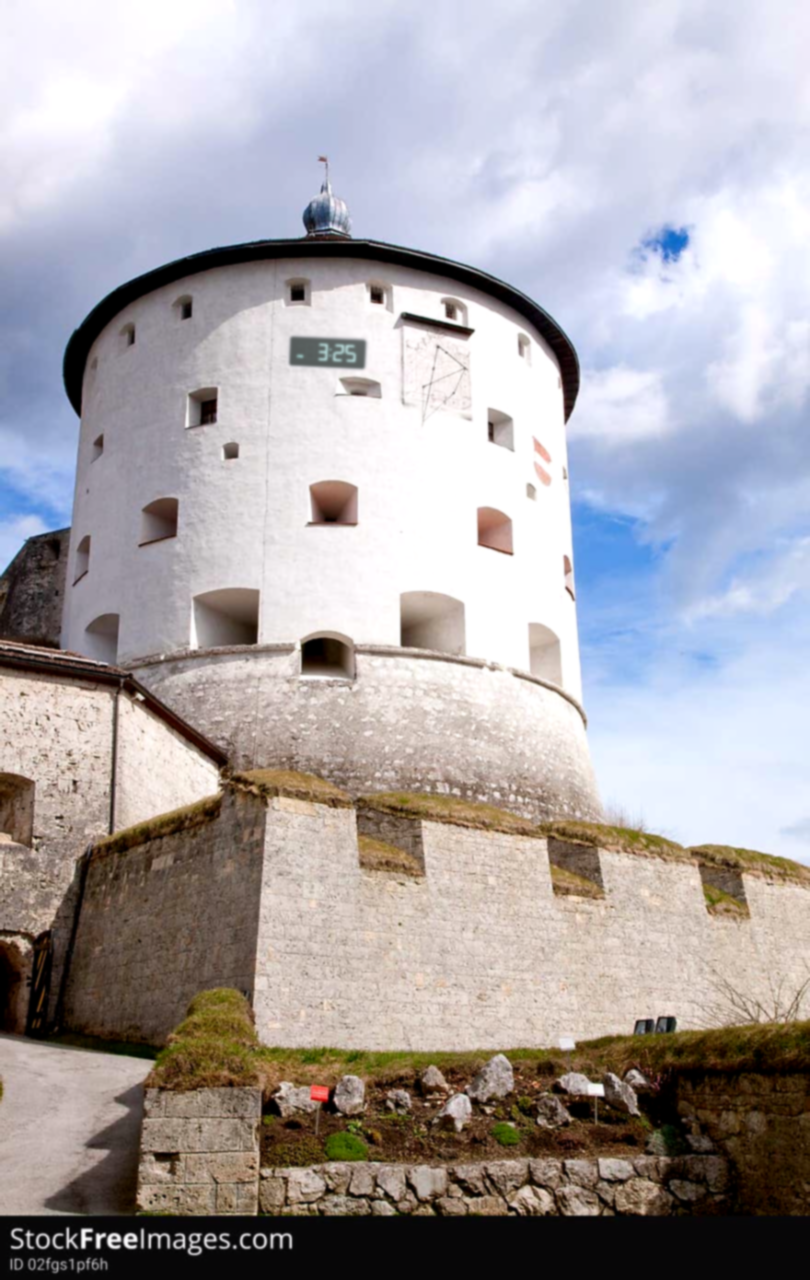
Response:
3.25
